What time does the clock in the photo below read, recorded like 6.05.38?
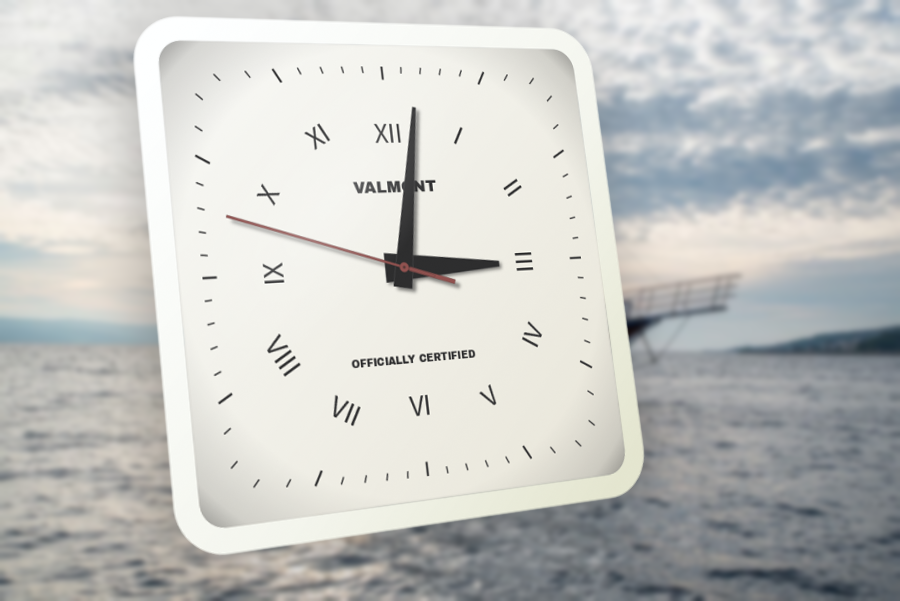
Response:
3.01.48
